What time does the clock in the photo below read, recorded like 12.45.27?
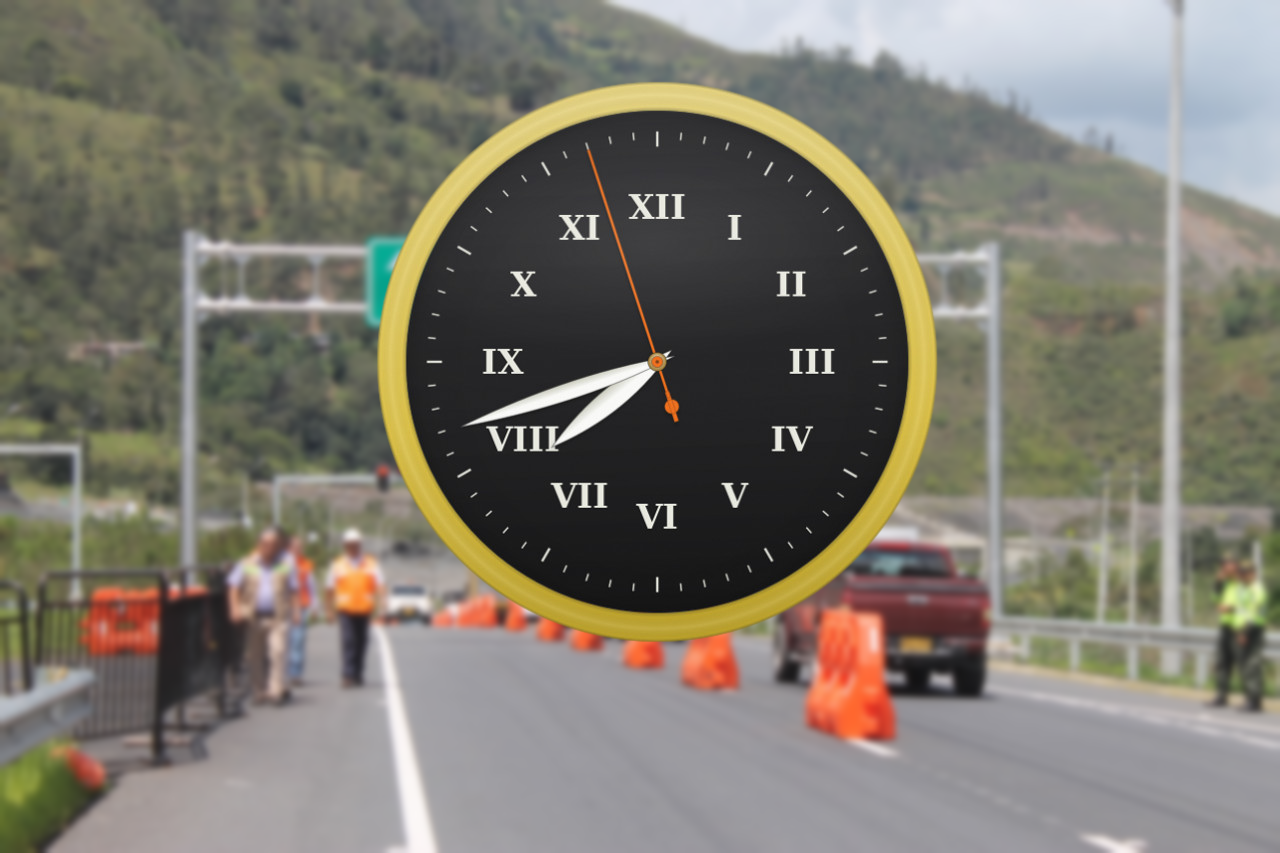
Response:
7.41.57
